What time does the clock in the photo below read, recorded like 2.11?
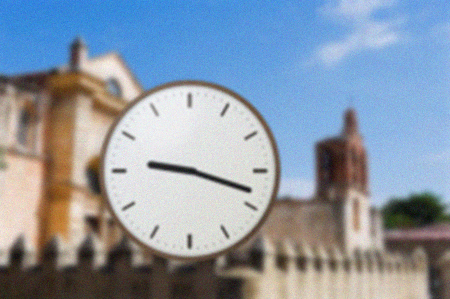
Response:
9.18
